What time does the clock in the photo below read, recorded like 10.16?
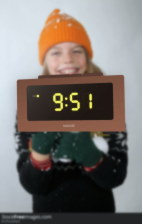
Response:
9.51
